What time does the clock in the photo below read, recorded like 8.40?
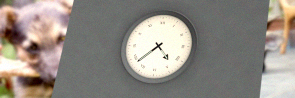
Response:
4.38
